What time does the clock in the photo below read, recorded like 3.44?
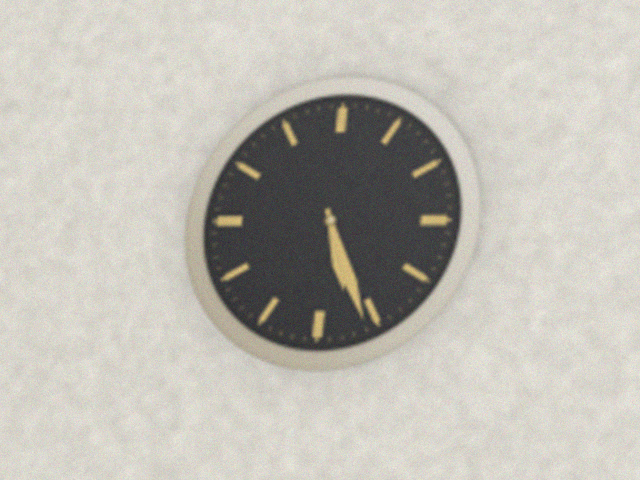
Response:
5.26
